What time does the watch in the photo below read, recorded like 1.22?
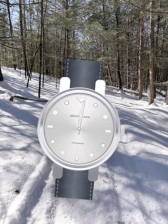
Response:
12.01
